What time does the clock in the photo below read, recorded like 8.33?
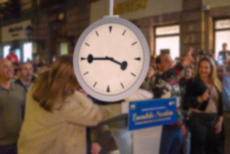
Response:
3.45
